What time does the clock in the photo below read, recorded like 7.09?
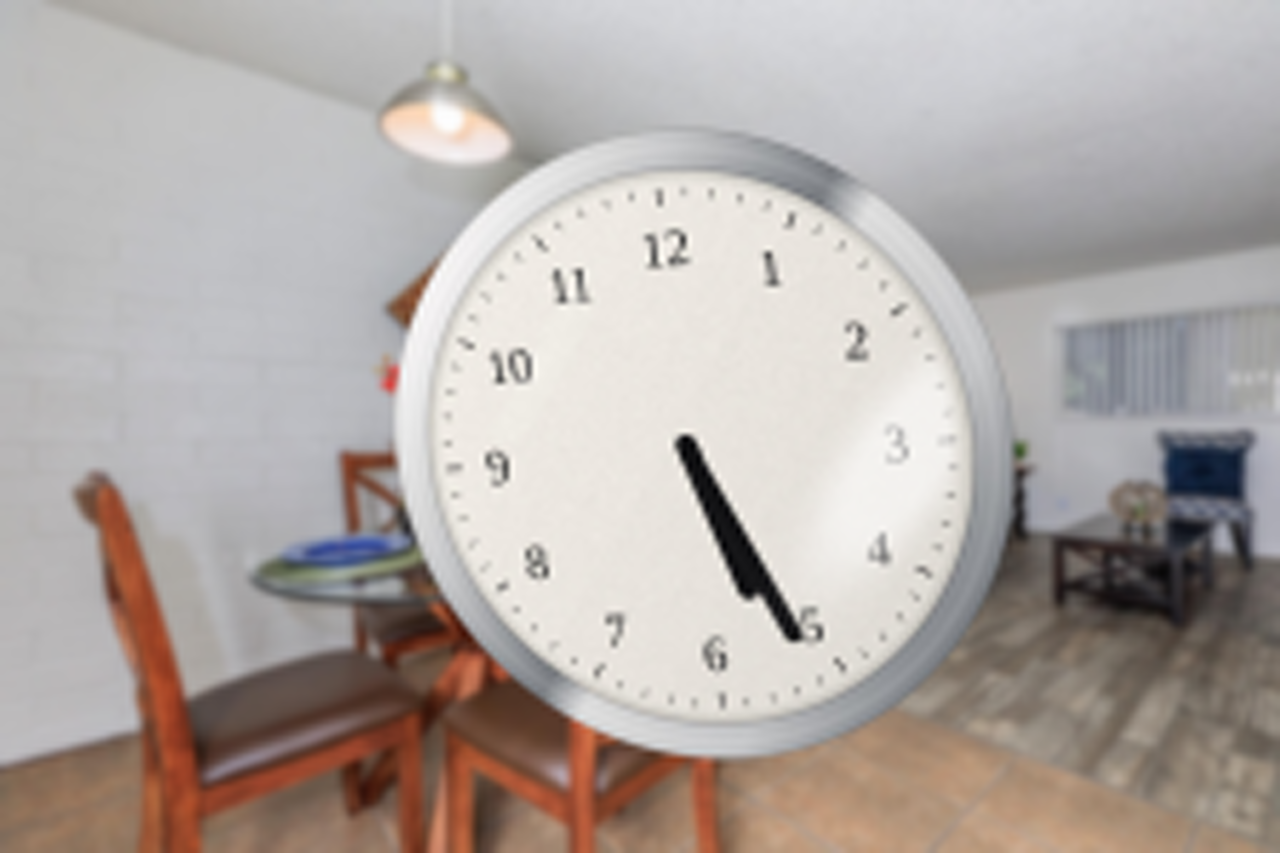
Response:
5.26
